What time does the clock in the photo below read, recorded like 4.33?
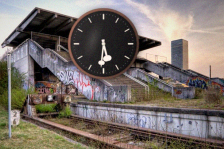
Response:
5.31
